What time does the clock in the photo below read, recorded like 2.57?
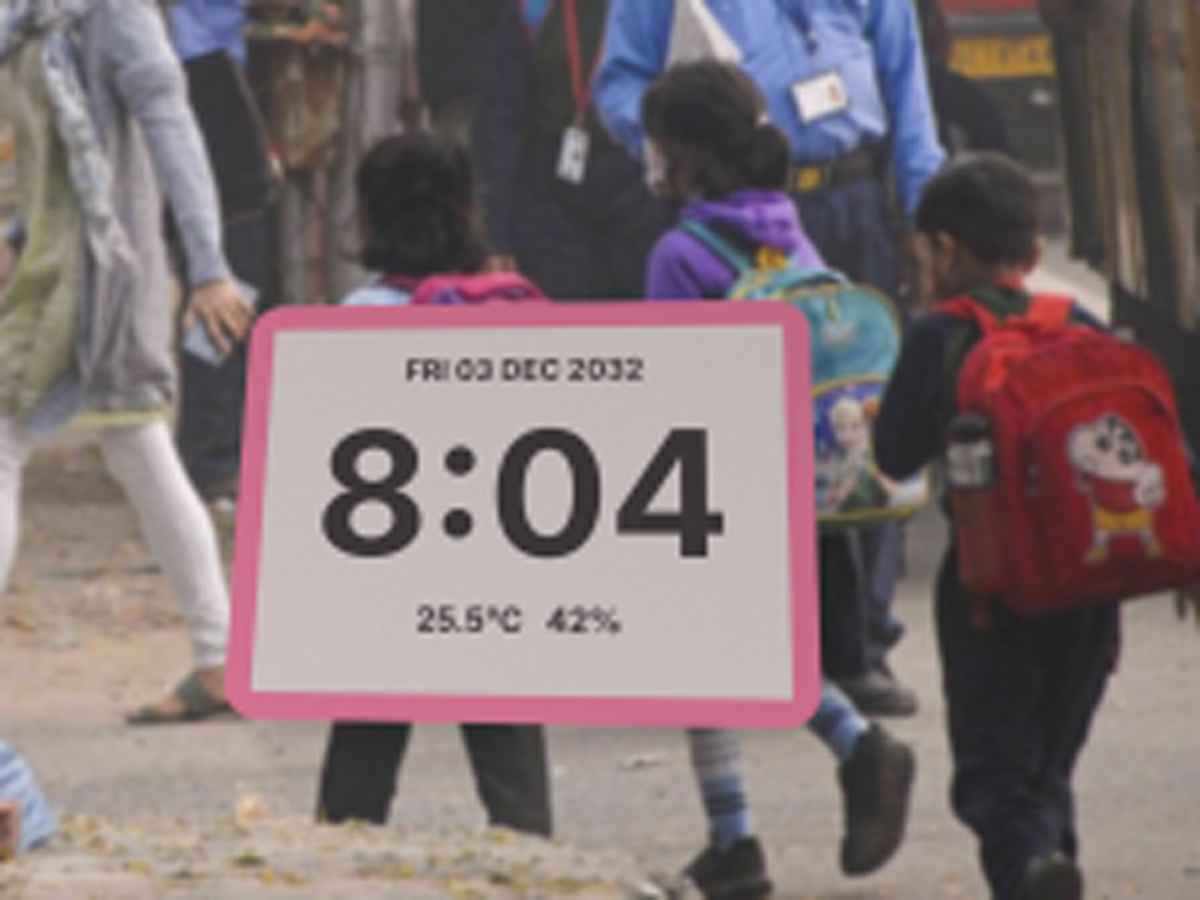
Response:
8.04
